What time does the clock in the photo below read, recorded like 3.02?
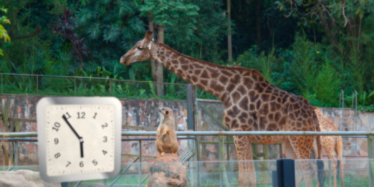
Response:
5.54
